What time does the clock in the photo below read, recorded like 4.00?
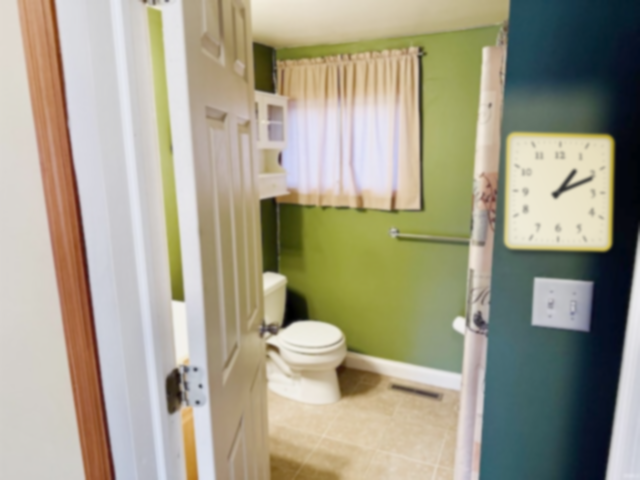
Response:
1.11
